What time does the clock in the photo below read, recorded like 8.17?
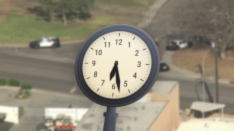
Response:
6.28
